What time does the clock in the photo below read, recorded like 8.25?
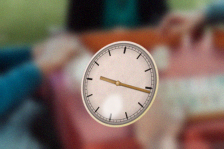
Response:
9.16
